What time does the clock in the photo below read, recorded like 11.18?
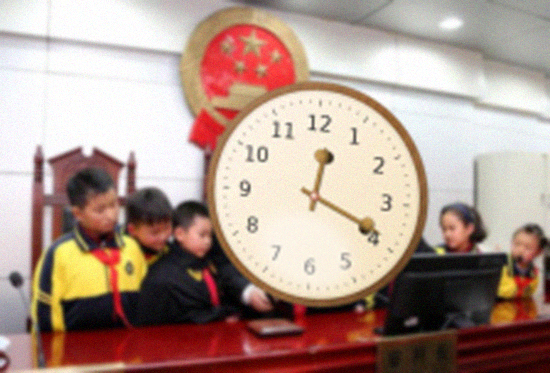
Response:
12.19
